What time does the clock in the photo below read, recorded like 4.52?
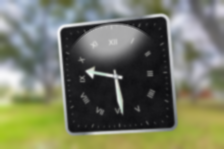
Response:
9.29
